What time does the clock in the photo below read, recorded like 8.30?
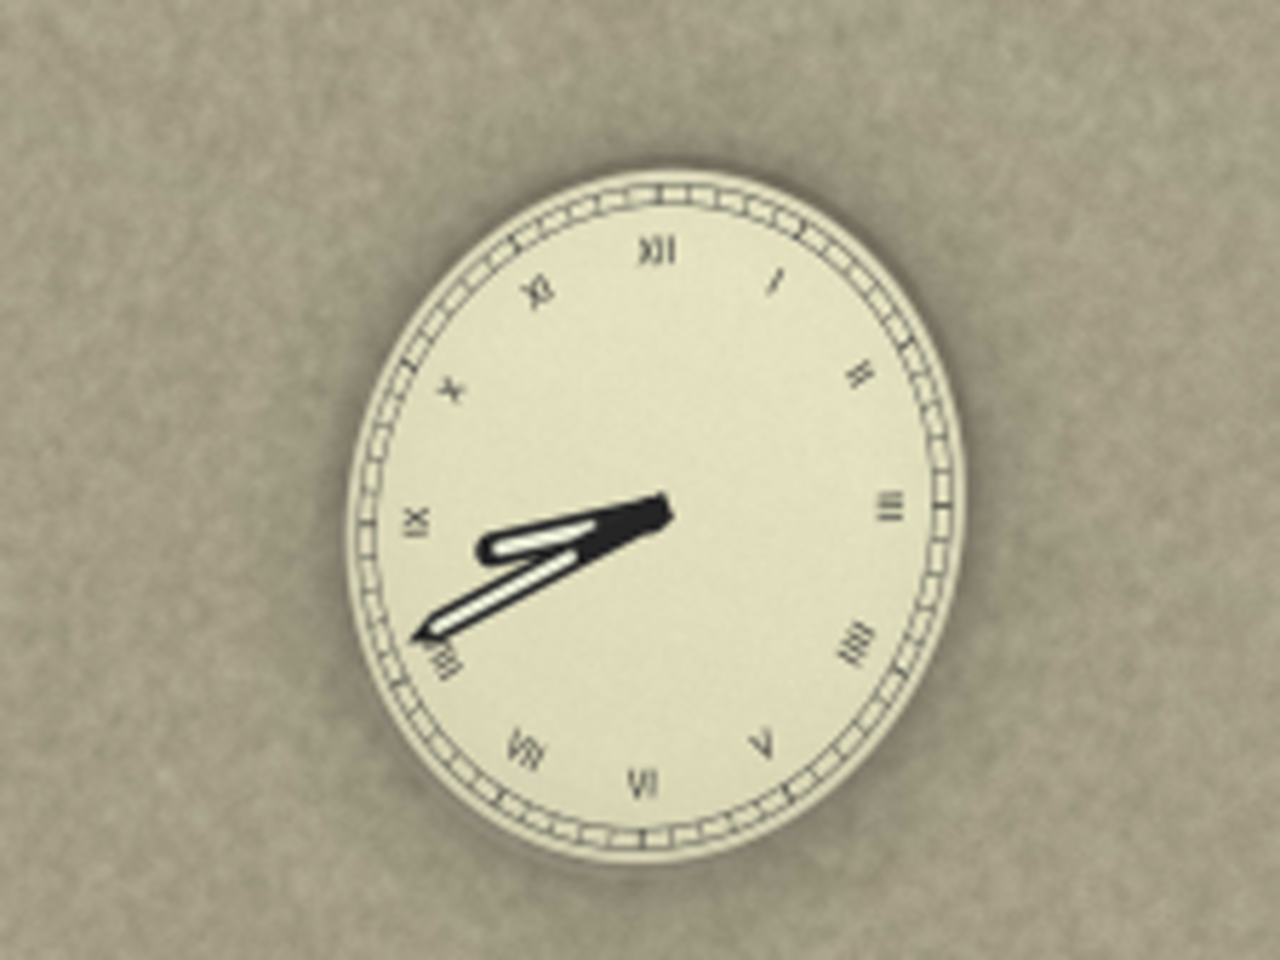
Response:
8.41
